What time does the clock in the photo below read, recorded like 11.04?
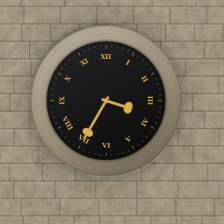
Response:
3.35
